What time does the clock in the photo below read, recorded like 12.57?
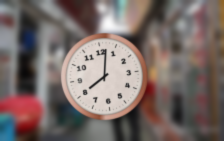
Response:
8.02
